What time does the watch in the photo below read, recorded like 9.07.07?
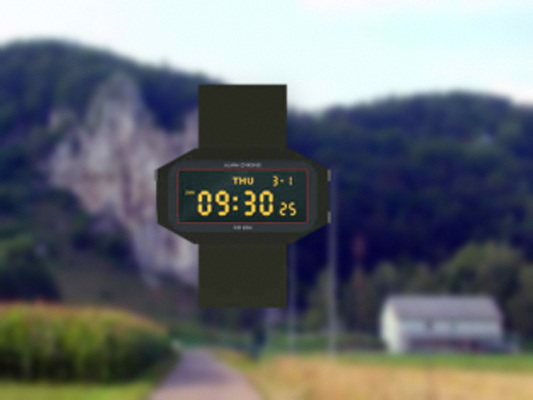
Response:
9.30.25
